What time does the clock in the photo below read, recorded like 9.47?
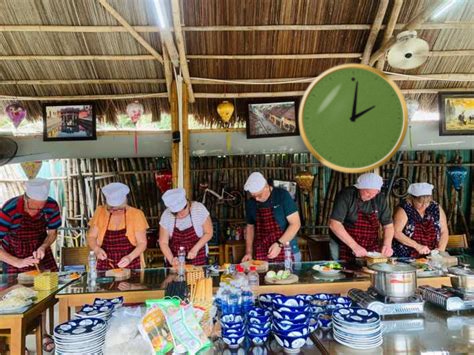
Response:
2.01
